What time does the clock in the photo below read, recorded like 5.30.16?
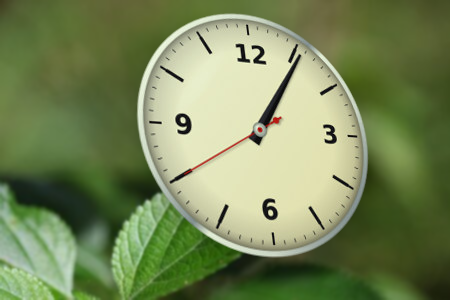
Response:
1.05.40
